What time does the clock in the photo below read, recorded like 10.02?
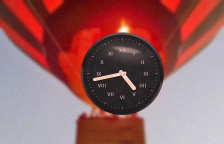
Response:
4.43
